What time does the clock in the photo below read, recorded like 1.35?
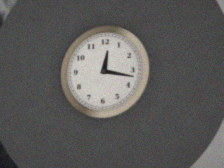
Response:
12.17
